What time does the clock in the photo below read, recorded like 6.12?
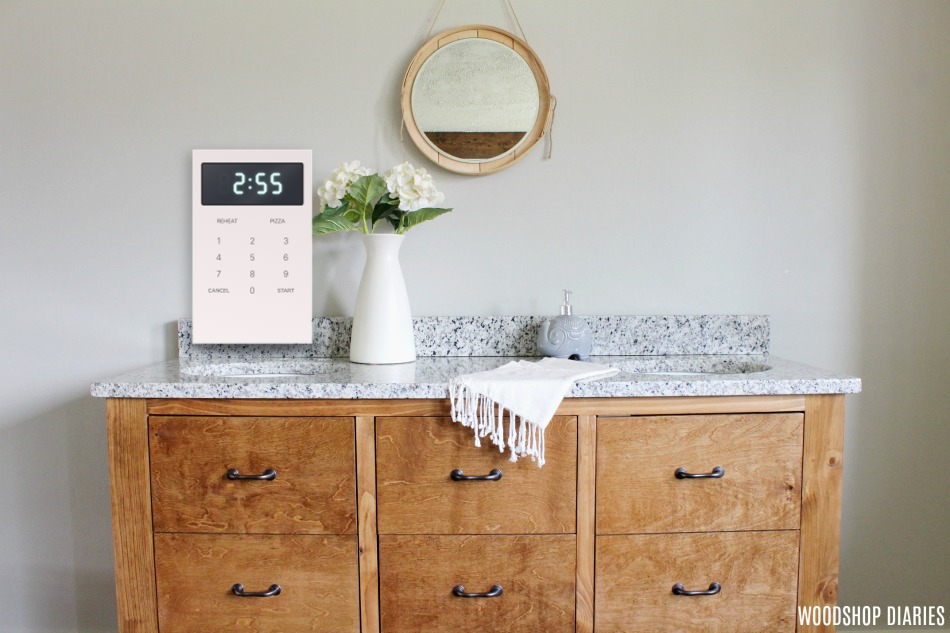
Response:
2.55
